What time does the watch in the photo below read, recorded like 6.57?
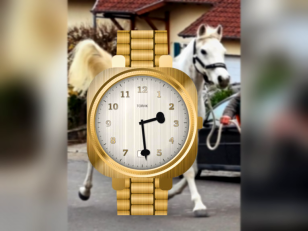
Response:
2.29
